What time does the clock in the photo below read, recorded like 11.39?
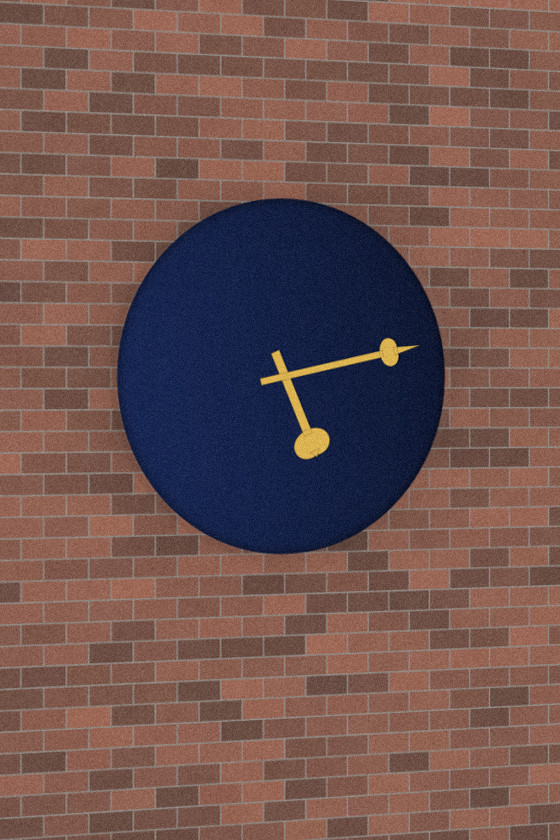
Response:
5.13
